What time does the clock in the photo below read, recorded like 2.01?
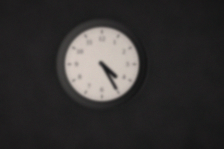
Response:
4.25
